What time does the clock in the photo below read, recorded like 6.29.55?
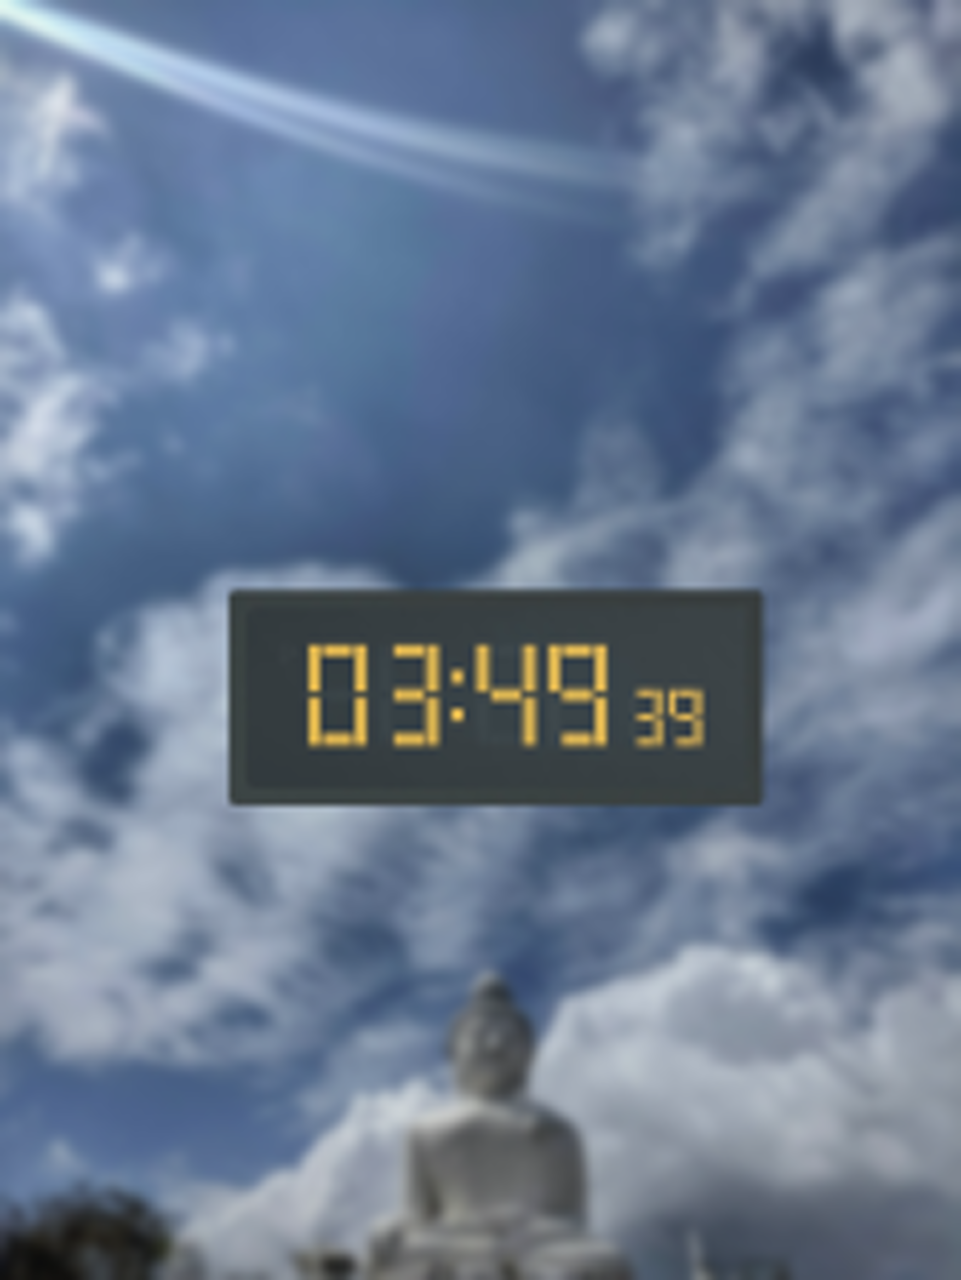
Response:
3.49.39
